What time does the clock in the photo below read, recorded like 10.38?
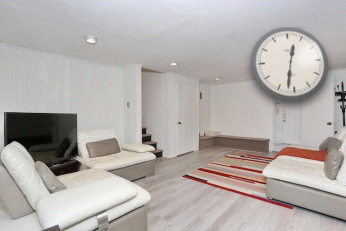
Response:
12.32
